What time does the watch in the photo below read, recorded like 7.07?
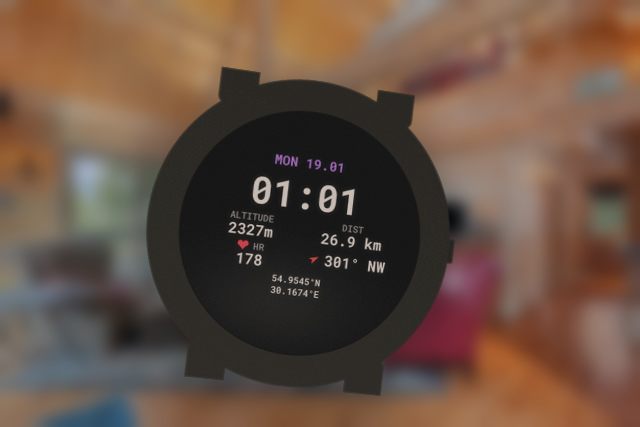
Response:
1.01
